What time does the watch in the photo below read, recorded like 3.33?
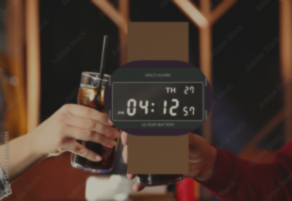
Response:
4.12
